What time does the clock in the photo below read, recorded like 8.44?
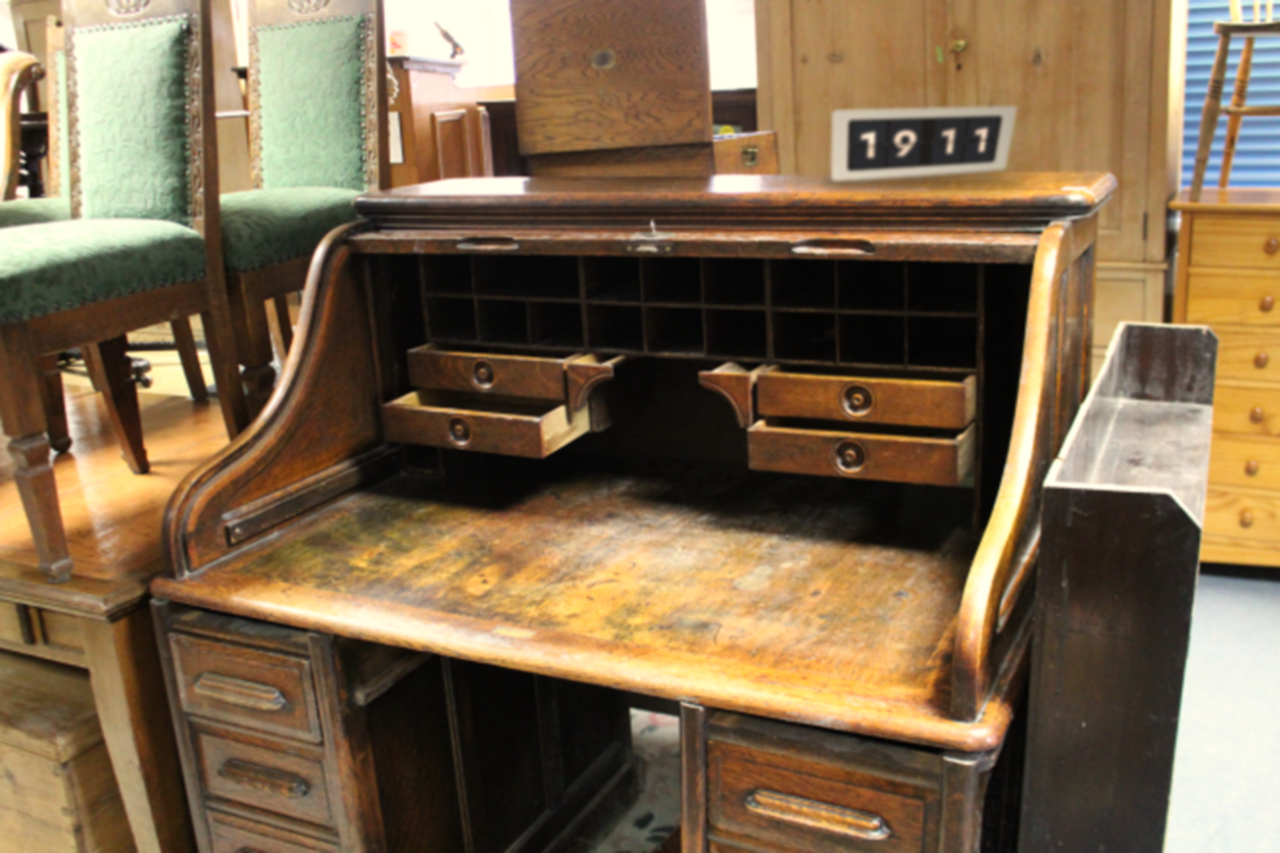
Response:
19.11
